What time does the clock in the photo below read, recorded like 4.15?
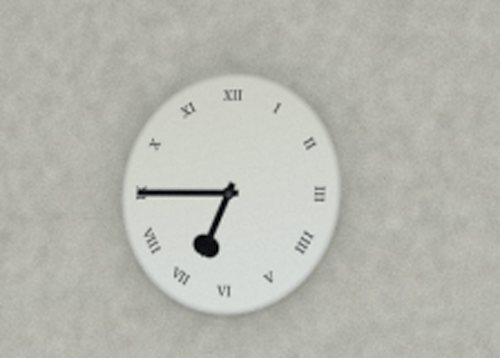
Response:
6.45
